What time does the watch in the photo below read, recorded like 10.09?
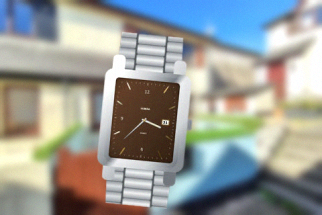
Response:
3.37
